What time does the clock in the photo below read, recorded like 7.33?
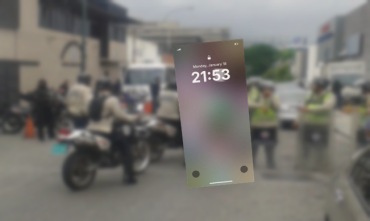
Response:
21.53
